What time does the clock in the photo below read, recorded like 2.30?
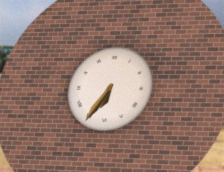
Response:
6.35
